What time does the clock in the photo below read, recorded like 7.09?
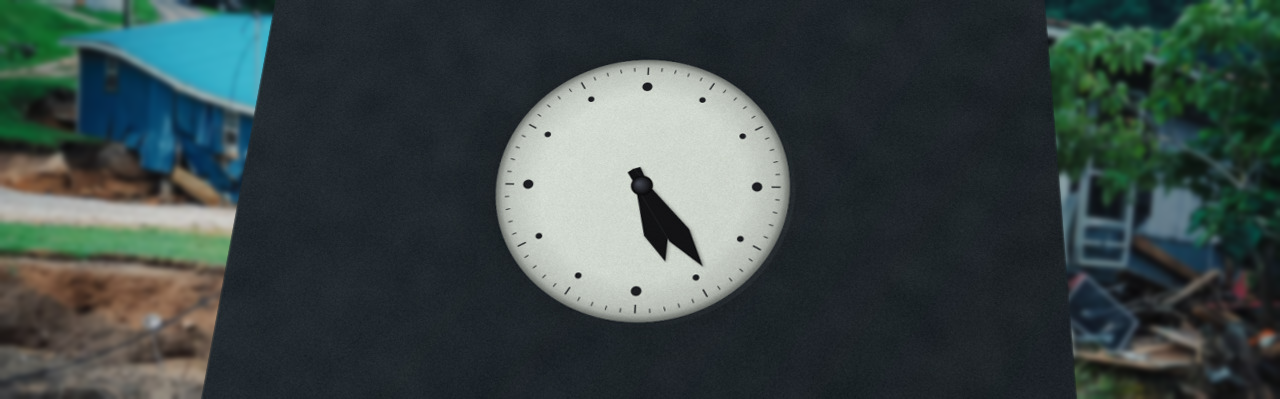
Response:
5.24
